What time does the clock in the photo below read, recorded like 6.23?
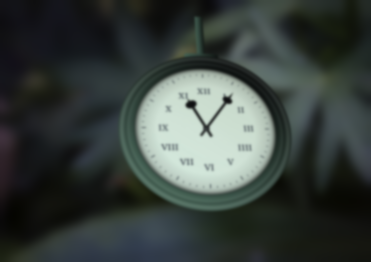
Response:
11.06
